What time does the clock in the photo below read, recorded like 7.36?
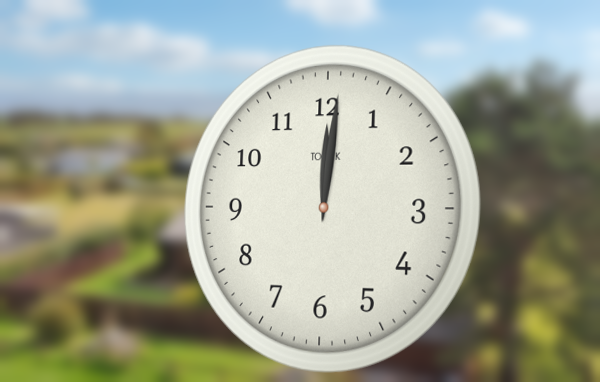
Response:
12.01
